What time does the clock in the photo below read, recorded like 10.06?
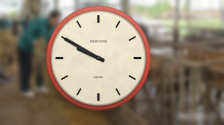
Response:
9.50
